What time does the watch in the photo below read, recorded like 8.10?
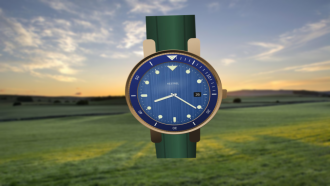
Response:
8.21
